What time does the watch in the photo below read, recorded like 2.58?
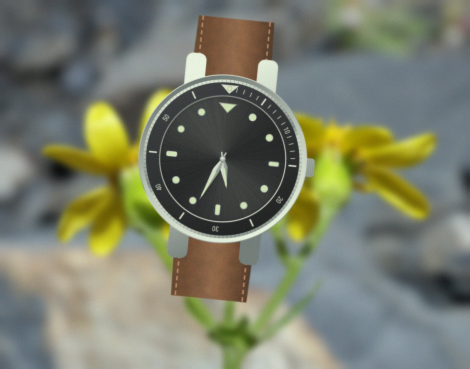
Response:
5.34
